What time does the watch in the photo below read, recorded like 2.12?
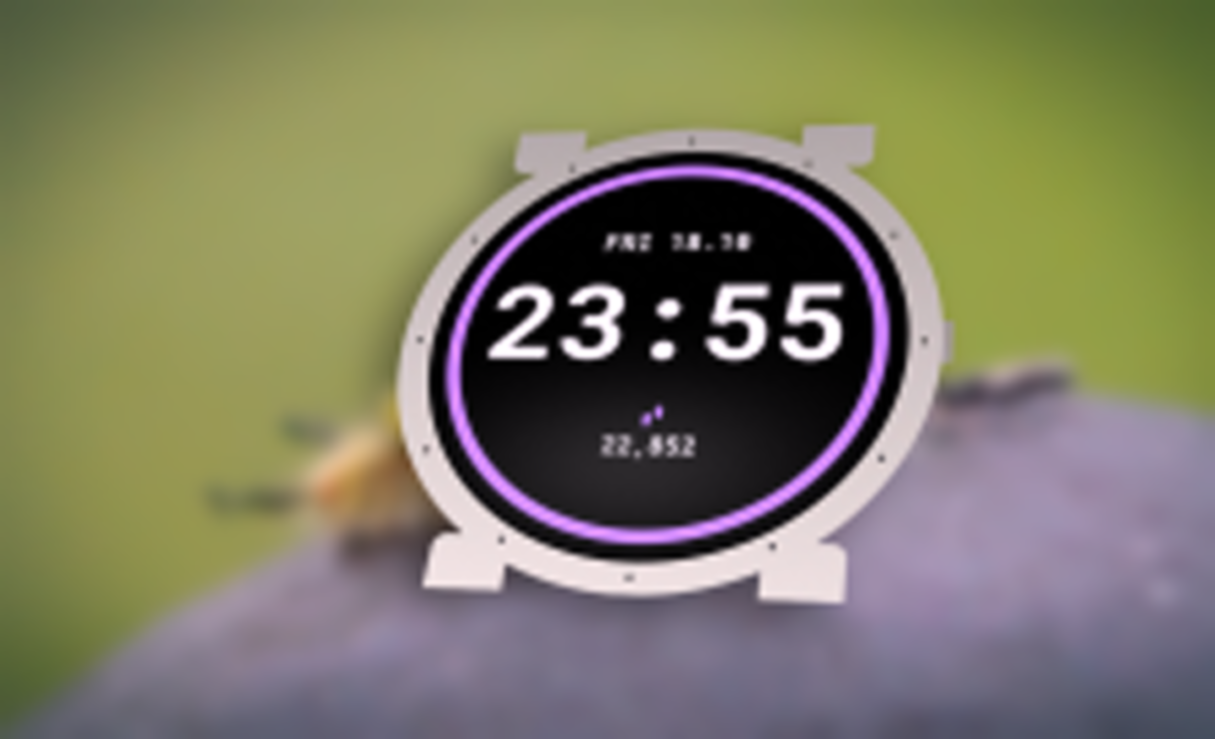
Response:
23.55
